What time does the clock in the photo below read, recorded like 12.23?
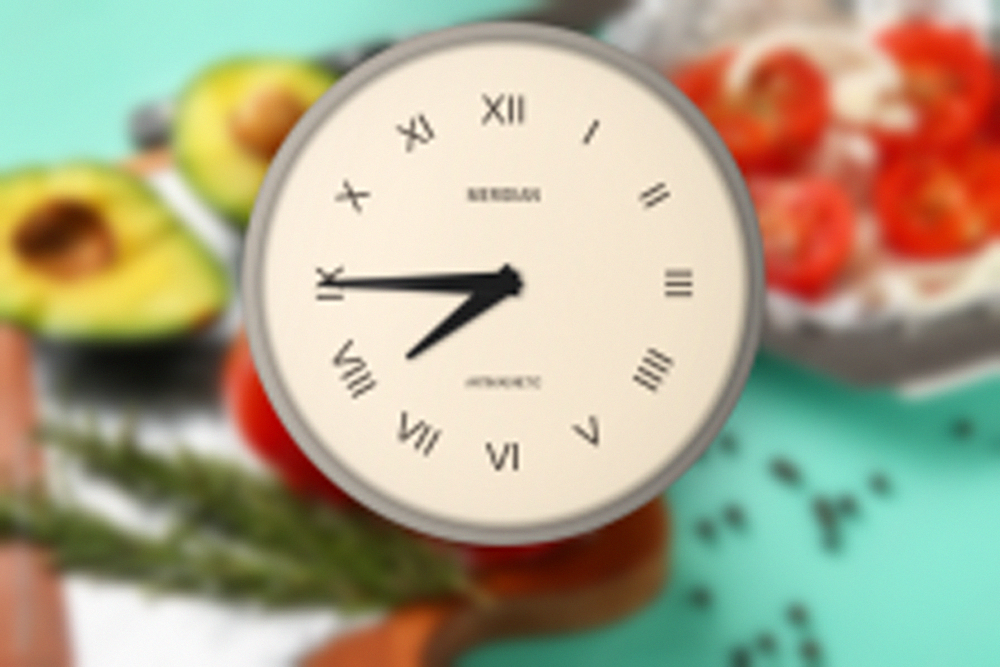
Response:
7.45
